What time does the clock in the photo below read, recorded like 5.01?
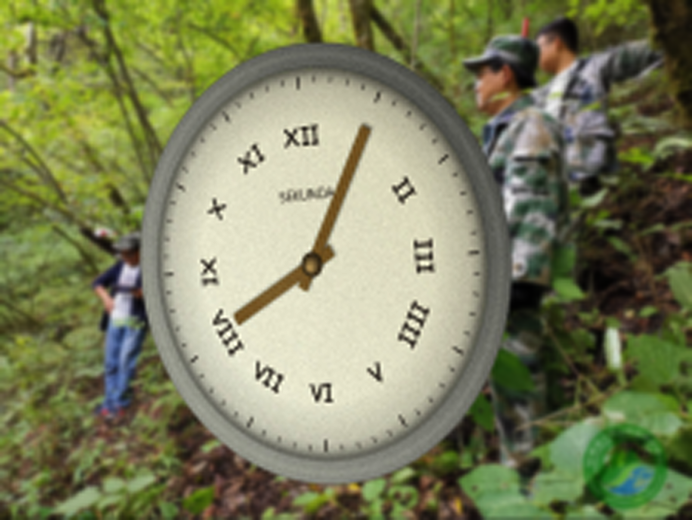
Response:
8.05
